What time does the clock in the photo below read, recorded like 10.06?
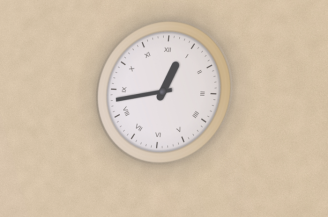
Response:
12.43
